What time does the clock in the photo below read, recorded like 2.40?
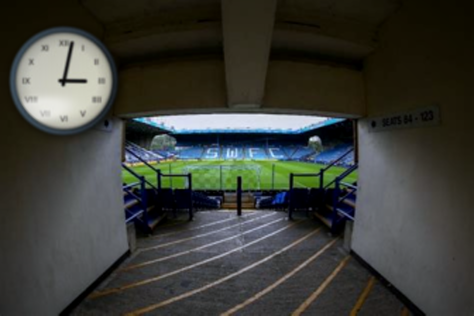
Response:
3.02
